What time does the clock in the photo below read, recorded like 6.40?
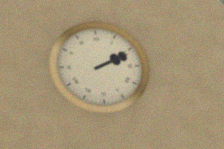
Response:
2.11
